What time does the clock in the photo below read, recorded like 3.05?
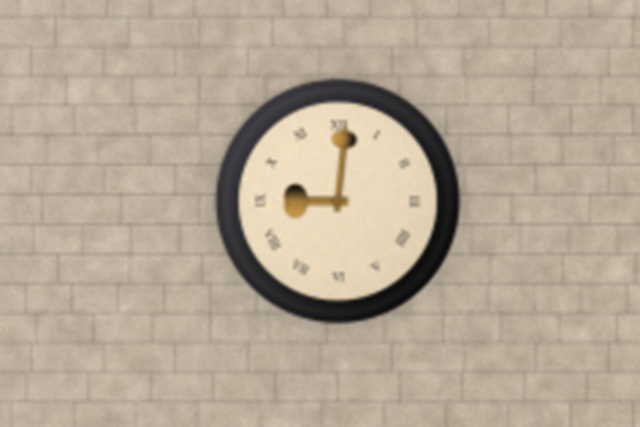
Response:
9.01
